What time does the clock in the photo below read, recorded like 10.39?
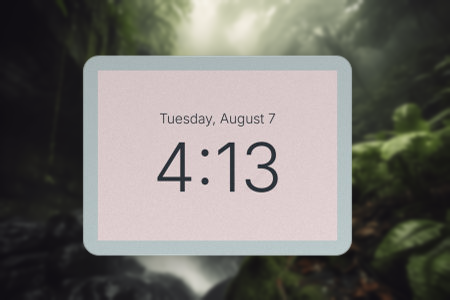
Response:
4.13
